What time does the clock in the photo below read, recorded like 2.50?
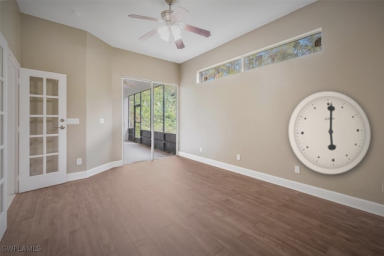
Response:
6.01
